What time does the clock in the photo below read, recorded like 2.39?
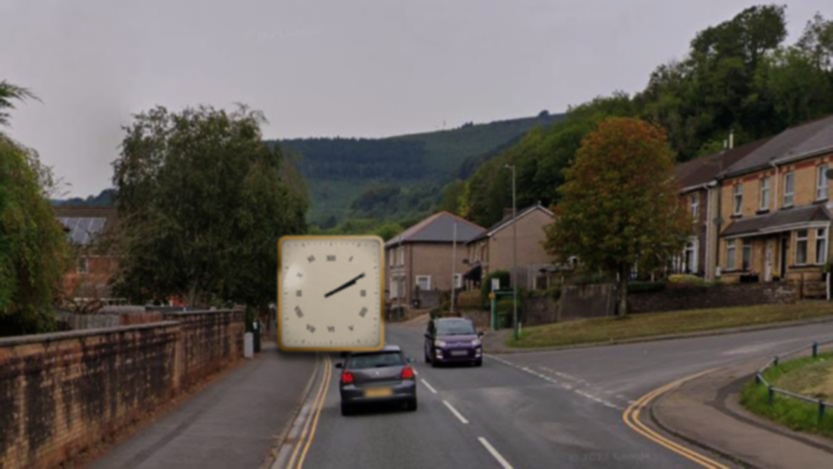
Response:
2.10
